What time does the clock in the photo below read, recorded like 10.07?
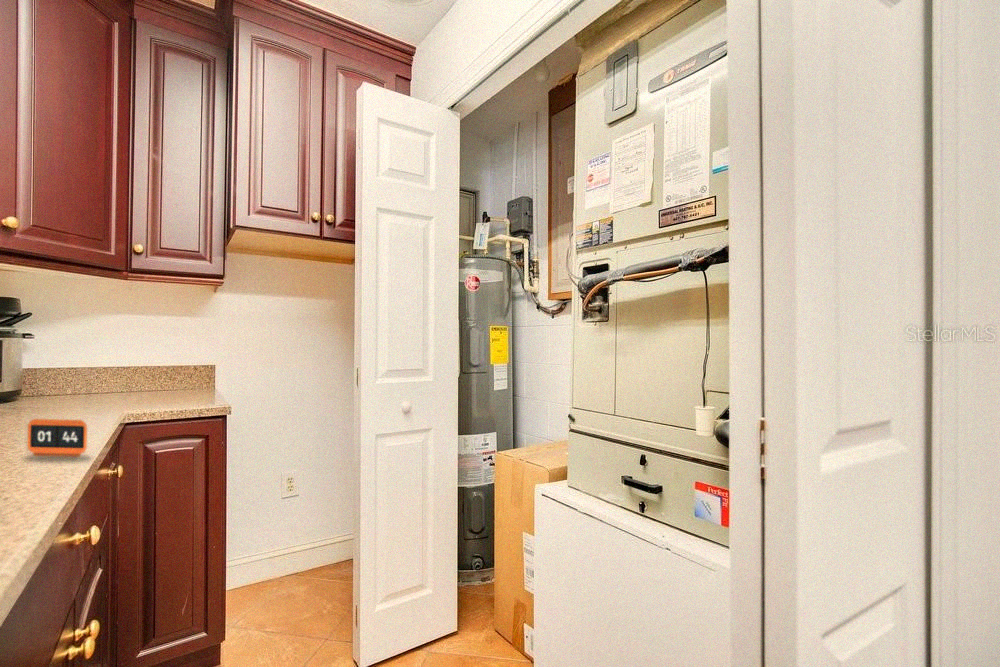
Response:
1.44
